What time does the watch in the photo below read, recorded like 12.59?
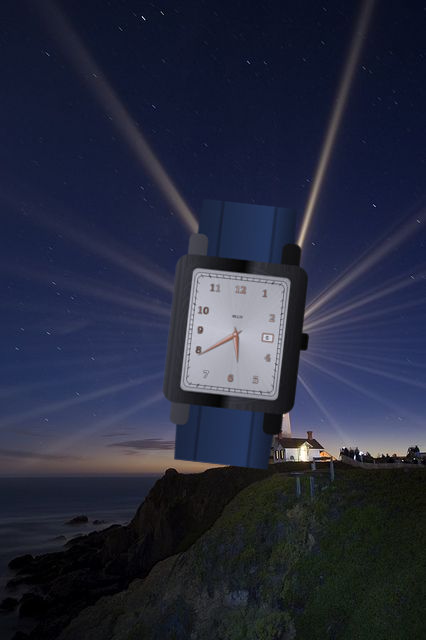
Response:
5.39
